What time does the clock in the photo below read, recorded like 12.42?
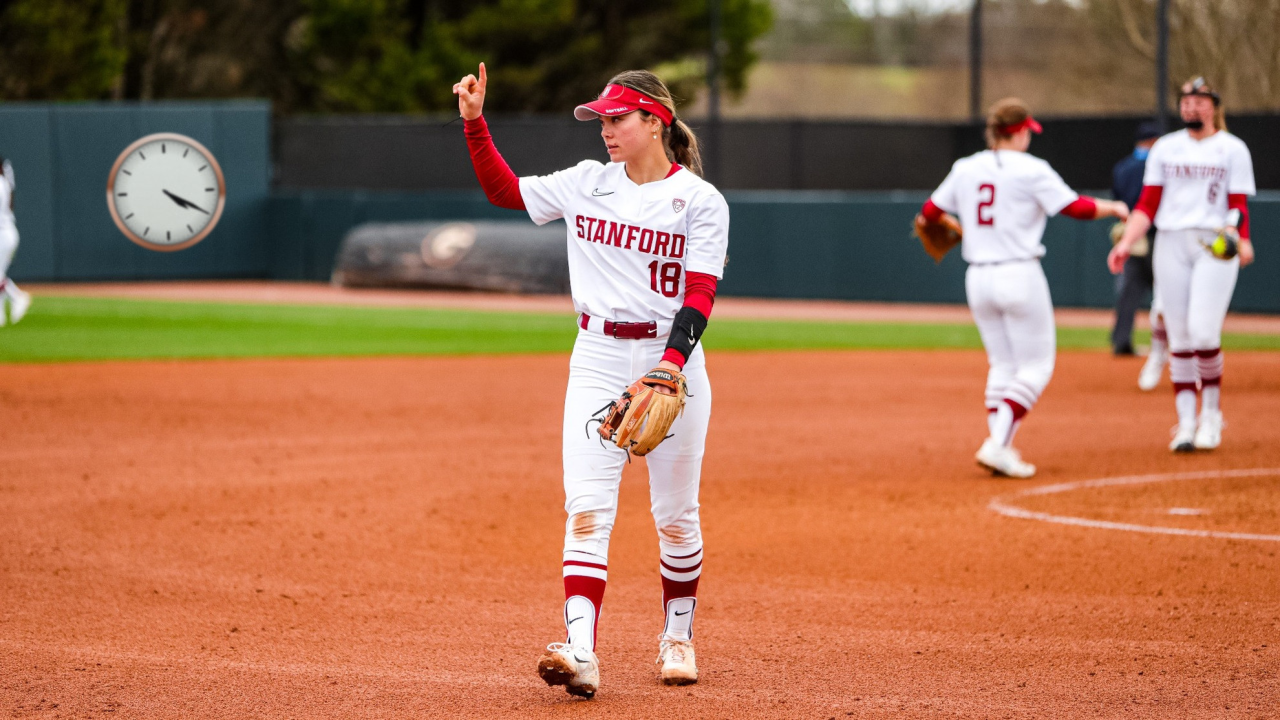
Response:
4.20
